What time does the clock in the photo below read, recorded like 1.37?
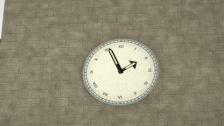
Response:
1.56
